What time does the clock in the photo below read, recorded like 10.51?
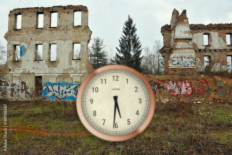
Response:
5.31
